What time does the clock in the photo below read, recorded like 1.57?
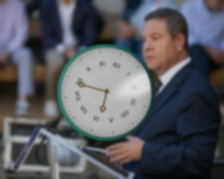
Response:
5.44
